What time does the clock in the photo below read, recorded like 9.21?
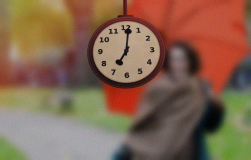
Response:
7.01
